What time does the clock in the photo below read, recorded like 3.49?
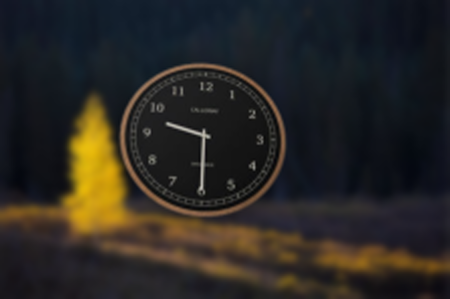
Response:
9.30
